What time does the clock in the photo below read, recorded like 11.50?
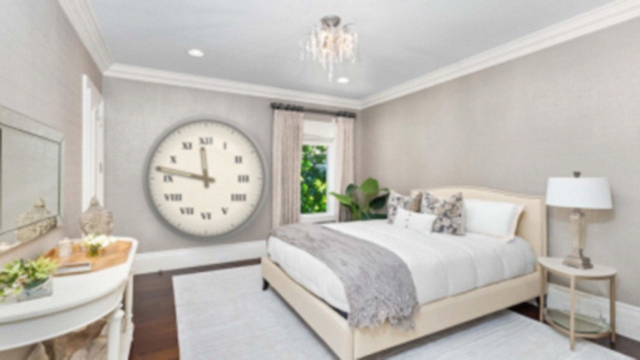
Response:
11.47
